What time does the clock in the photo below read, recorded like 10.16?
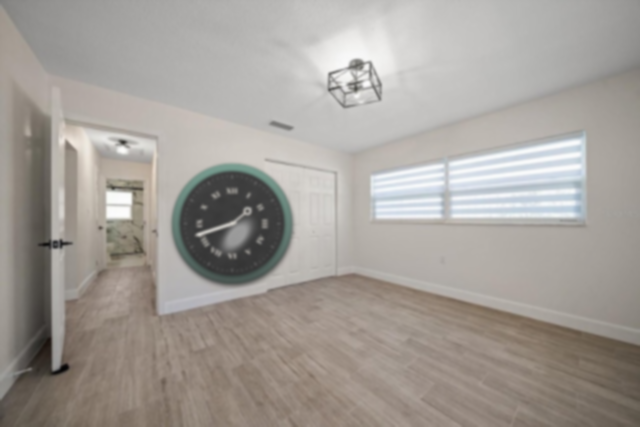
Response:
1.42
